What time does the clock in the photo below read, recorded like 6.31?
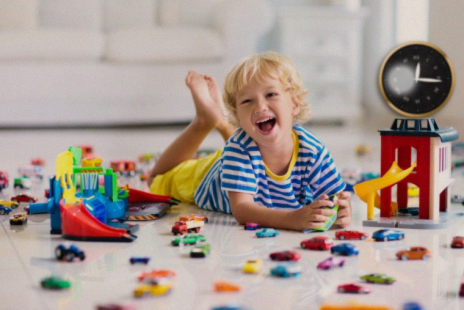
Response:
12.16
